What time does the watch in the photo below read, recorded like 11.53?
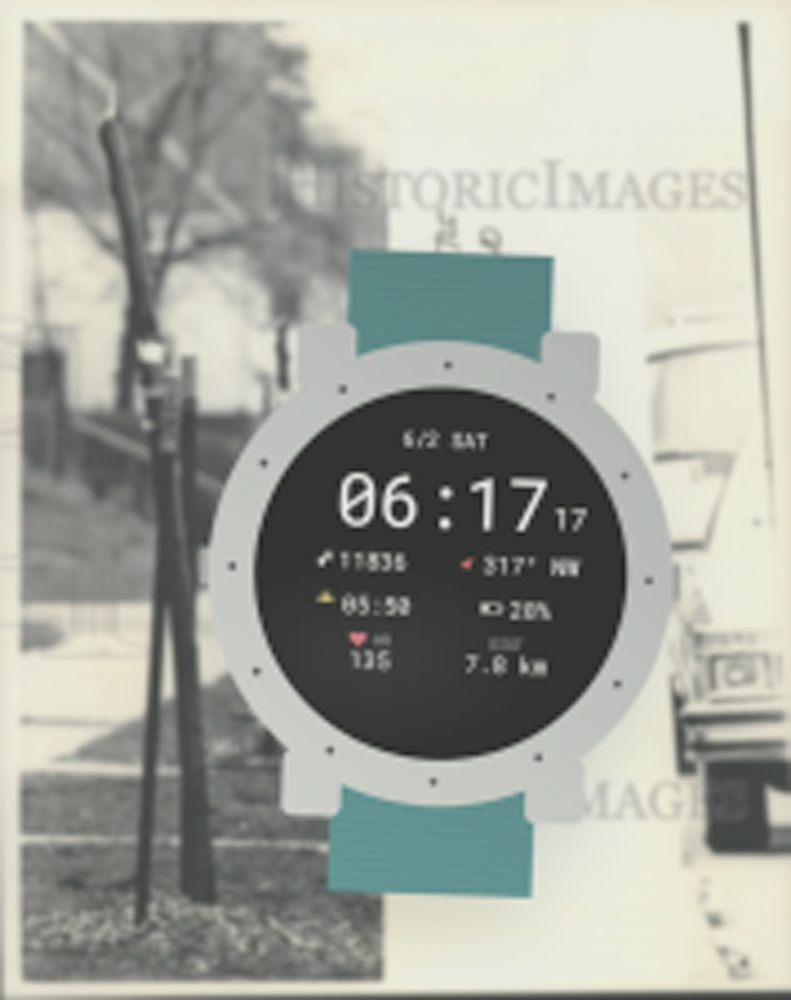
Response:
6.17
